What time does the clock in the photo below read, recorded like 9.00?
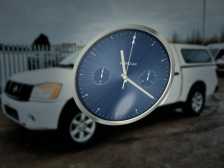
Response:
11.20
